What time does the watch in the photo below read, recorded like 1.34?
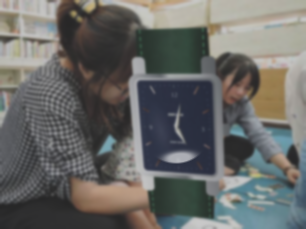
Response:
5.02
